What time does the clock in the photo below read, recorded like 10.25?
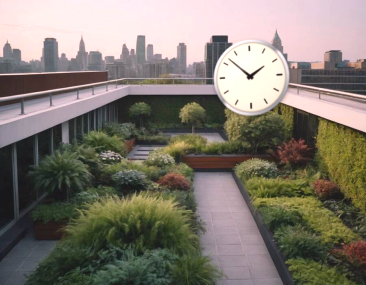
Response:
1.52
